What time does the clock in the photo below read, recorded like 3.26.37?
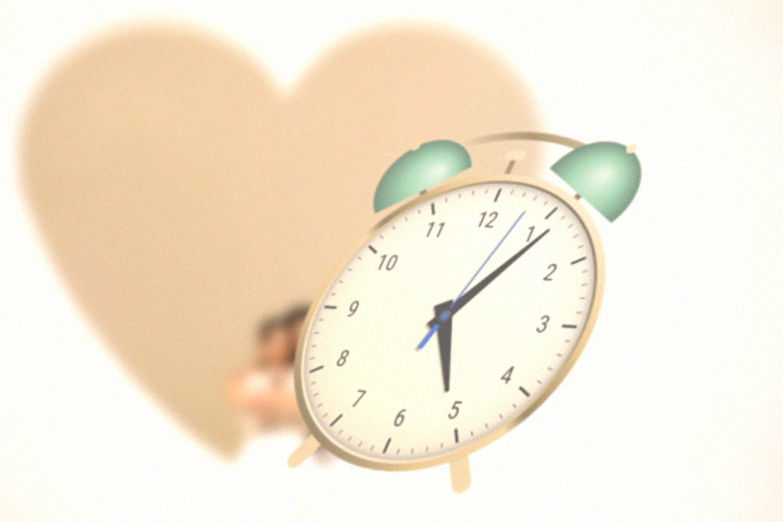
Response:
5.06.03
